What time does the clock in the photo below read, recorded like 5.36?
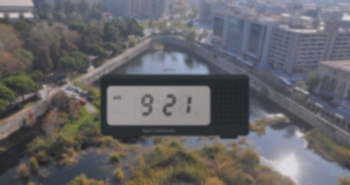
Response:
9.21
